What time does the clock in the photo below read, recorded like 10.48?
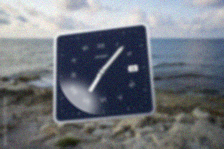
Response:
7.07
